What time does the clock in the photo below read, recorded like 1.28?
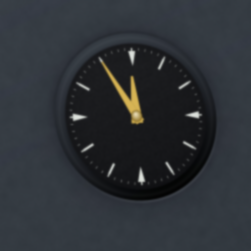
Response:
11.55
